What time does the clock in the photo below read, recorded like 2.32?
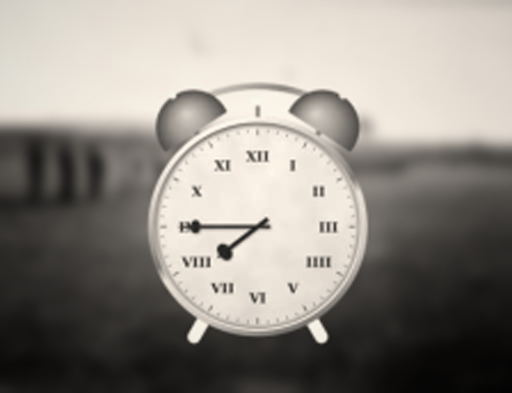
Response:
7.45
